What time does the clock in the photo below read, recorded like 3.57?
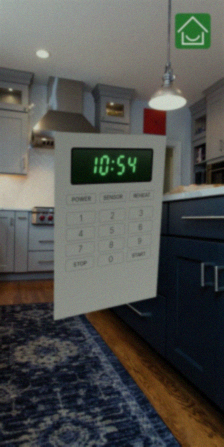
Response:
10.54
